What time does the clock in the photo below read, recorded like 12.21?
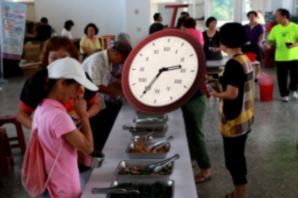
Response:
2.35
